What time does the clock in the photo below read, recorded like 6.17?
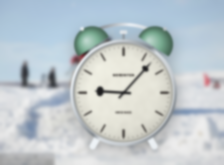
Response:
9.07
